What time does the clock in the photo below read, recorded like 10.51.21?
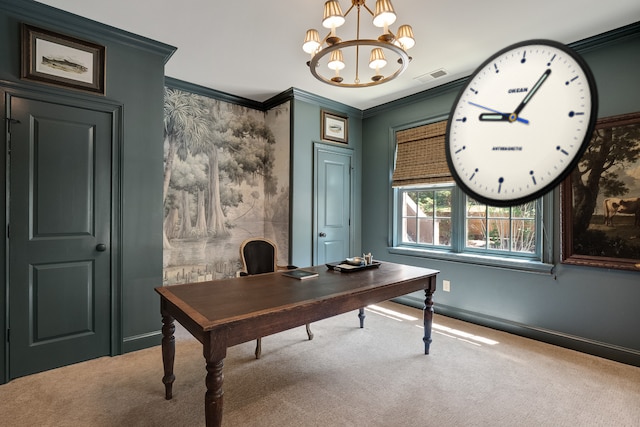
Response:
9.05.48
